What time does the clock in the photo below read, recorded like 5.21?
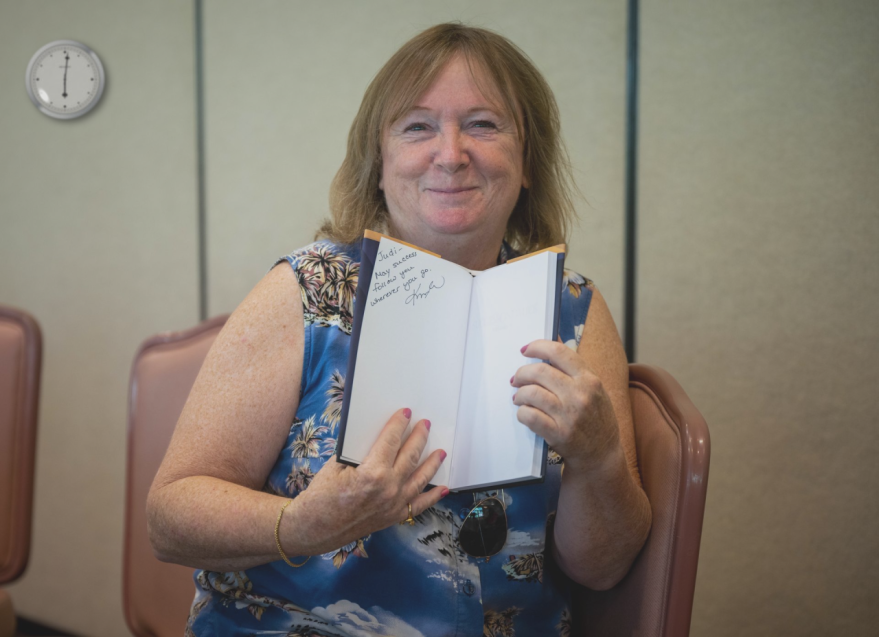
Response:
6.01
